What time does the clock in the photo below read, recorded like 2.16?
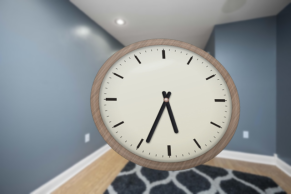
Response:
5.34
